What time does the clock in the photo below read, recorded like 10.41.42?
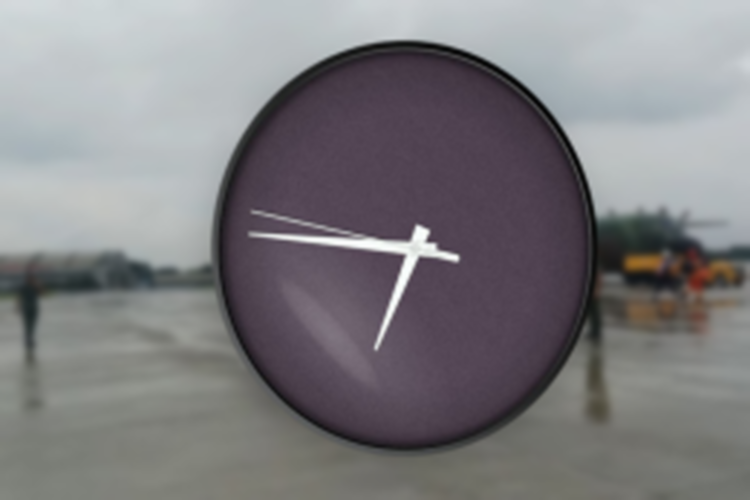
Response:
6.45.47
